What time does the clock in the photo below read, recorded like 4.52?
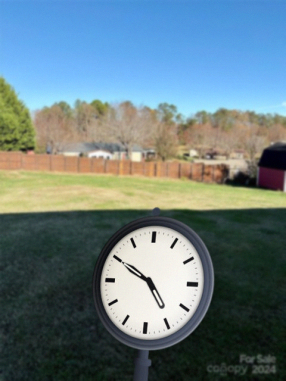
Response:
4.50
